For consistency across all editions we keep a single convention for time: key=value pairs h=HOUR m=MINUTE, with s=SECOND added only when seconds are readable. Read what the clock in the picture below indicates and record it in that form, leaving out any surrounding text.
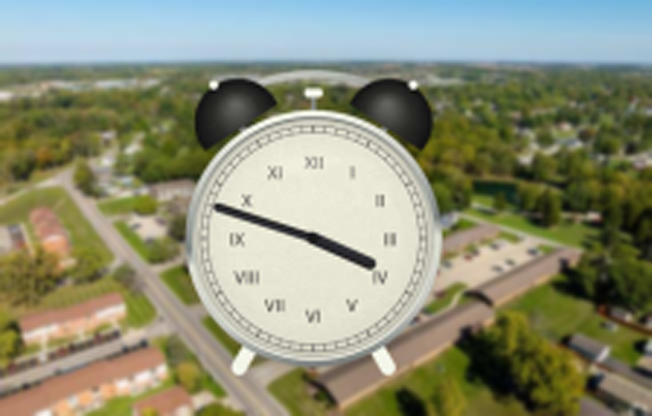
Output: h=3 m=48
